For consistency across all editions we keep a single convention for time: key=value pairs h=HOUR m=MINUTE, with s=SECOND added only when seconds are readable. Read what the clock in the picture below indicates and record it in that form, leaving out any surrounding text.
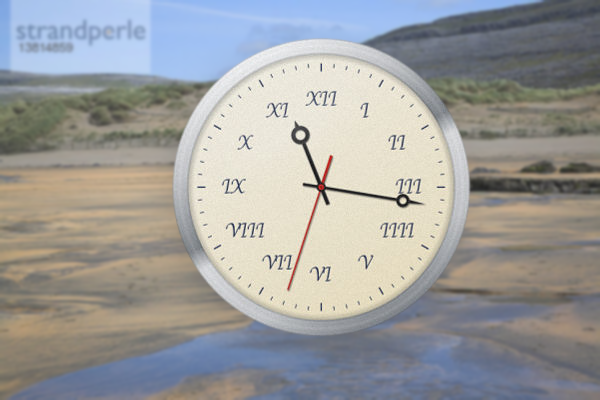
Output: h=11 m=16 s=33
